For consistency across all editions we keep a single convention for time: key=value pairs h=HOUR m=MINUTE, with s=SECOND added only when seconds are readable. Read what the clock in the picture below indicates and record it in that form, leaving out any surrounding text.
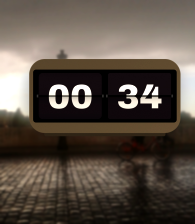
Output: h=0 m=34
